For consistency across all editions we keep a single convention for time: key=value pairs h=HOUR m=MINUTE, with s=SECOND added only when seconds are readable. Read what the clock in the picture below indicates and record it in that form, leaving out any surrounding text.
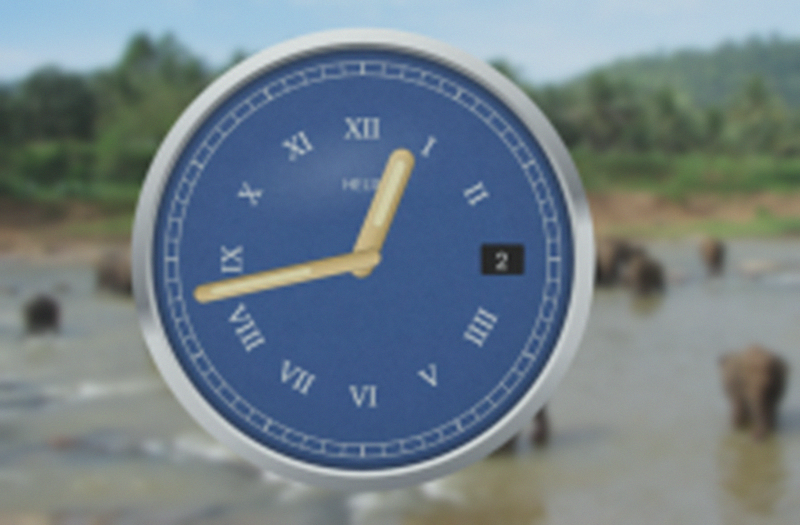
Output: h=12 m=43
